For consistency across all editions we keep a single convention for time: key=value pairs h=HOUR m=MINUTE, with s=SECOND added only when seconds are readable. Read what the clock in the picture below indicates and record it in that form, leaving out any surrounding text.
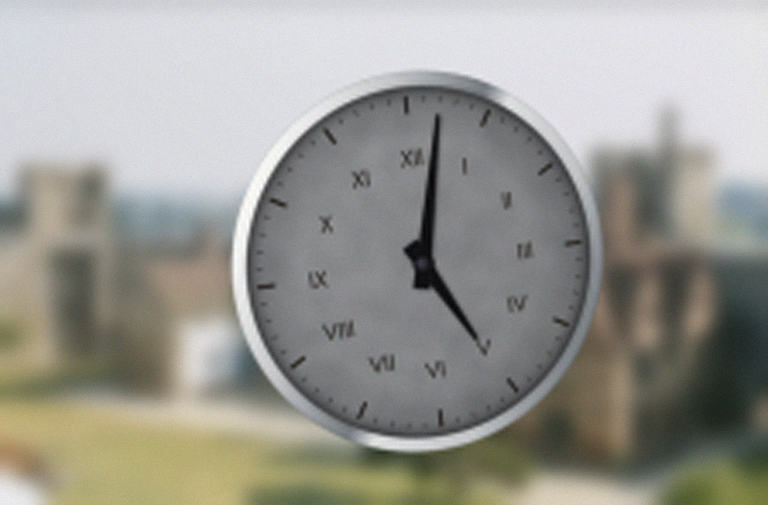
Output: h=5 m=2
